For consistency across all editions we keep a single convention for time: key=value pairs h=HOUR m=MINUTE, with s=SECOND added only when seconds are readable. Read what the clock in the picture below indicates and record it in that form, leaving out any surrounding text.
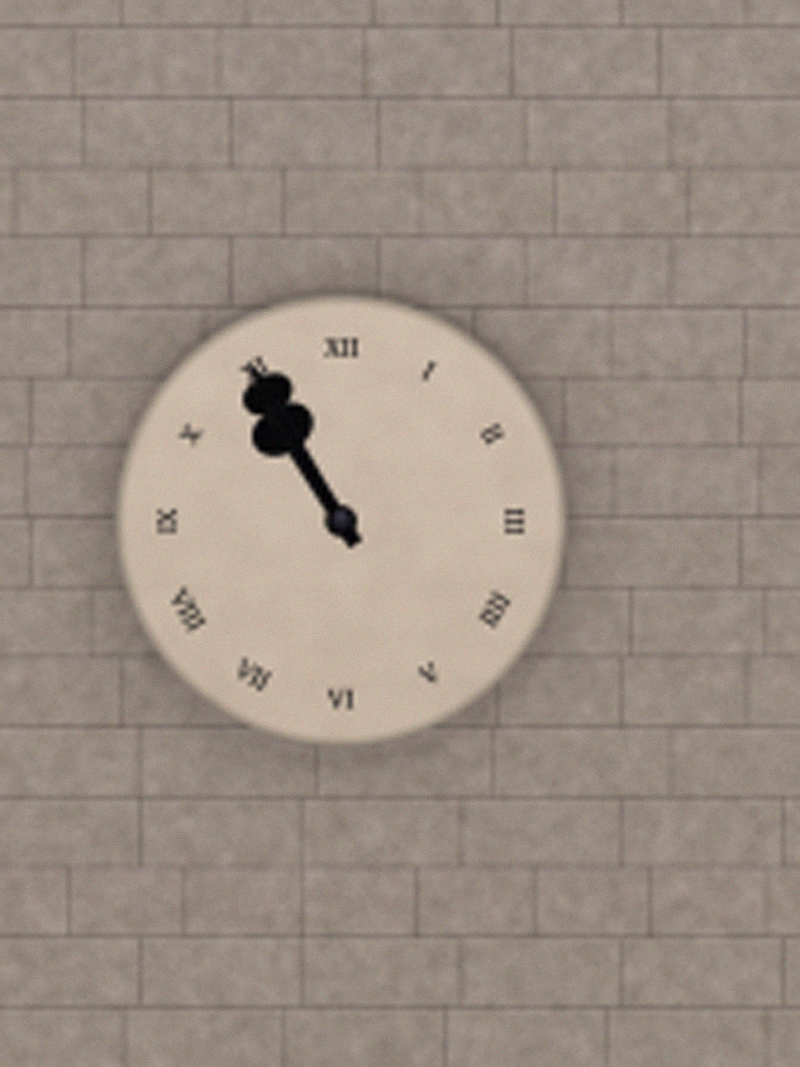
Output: h=10 m=55
